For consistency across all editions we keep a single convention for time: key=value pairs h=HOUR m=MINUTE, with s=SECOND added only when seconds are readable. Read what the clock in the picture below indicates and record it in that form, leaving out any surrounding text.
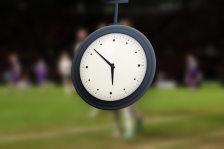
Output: h=5 m=52
